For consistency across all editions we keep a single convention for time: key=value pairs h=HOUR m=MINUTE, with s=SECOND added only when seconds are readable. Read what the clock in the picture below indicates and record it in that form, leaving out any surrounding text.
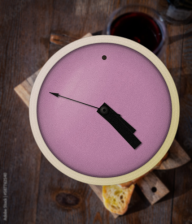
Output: h=4 m=22 s=48
